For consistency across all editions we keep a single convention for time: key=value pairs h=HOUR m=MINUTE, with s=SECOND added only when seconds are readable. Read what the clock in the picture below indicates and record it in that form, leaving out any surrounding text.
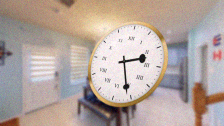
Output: h=2 m=26
